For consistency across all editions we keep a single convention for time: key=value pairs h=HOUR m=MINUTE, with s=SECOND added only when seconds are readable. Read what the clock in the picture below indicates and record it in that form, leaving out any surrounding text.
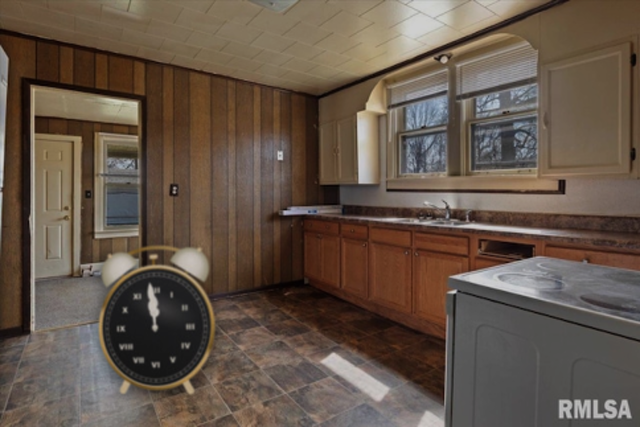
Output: h=11 m=59
